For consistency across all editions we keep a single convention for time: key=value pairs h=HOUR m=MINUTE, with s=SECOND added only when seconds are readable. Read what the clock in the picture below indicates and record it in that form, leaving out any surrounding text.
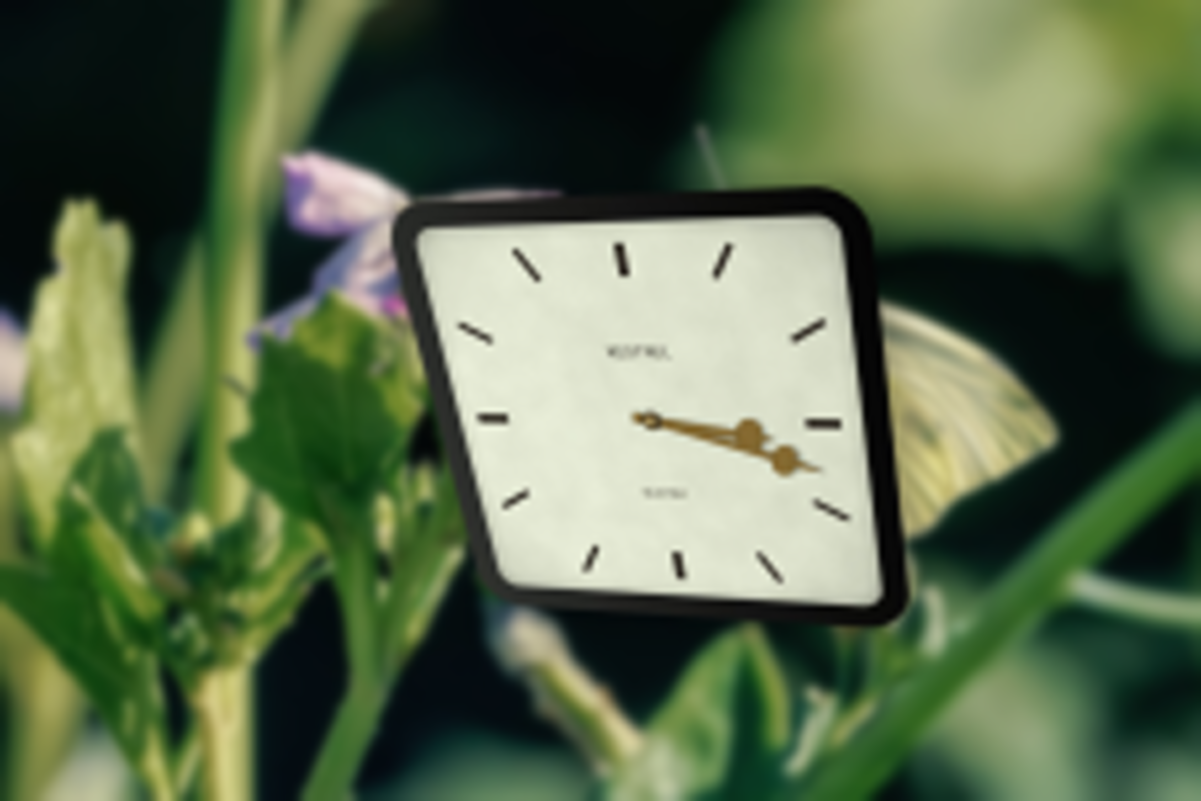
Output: h=3 m=18
